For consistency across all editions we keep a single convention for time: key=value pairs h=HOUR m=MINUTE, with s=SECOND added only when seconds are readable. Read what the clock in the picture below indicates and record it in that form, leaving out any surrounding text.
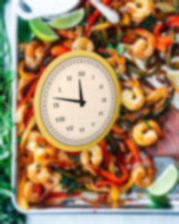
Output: h=11 m=47
